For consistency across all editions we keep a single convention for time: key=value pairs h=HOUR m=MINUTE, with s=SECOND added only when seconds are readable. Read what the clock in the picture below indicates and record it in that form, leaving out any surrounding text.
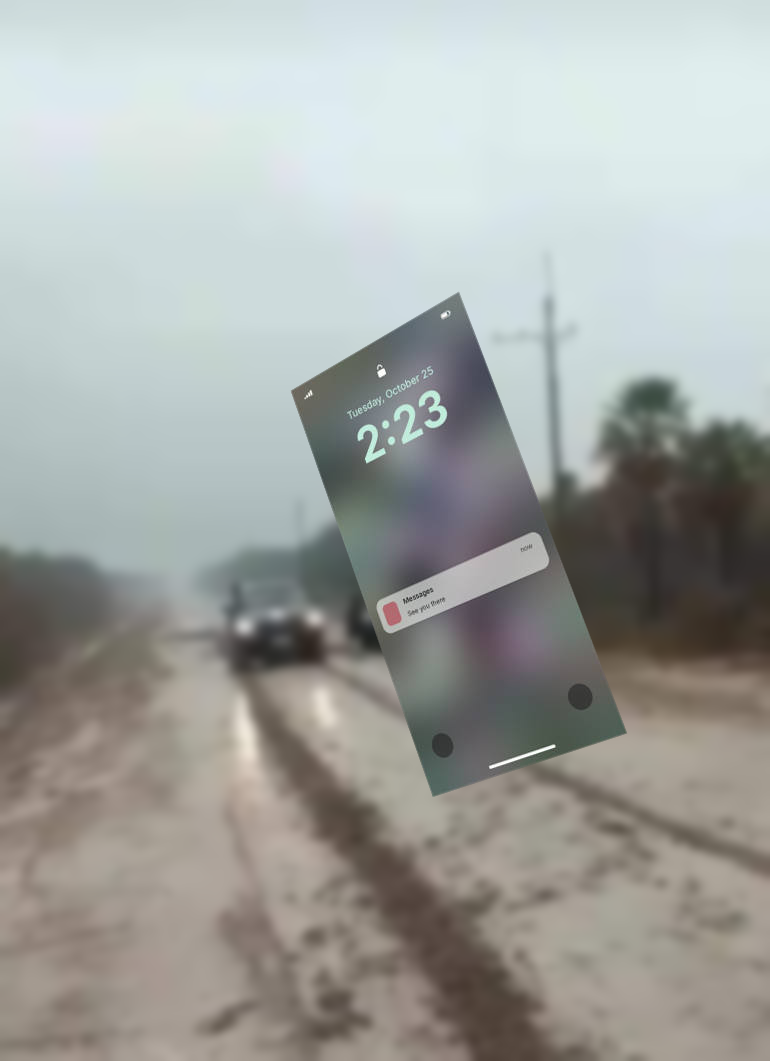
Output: h=2 m=23
